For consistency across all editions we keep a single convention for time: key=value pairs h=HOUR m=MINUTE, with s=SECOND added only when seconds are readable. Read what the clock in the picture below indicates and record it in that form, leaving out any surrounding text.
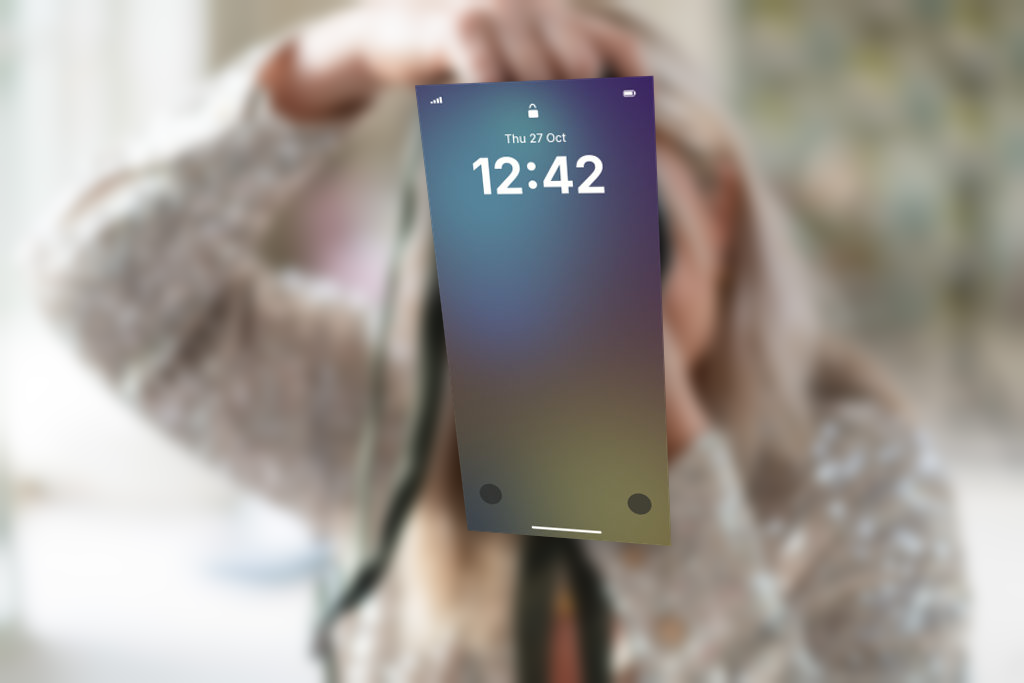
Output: h=12 m=42
